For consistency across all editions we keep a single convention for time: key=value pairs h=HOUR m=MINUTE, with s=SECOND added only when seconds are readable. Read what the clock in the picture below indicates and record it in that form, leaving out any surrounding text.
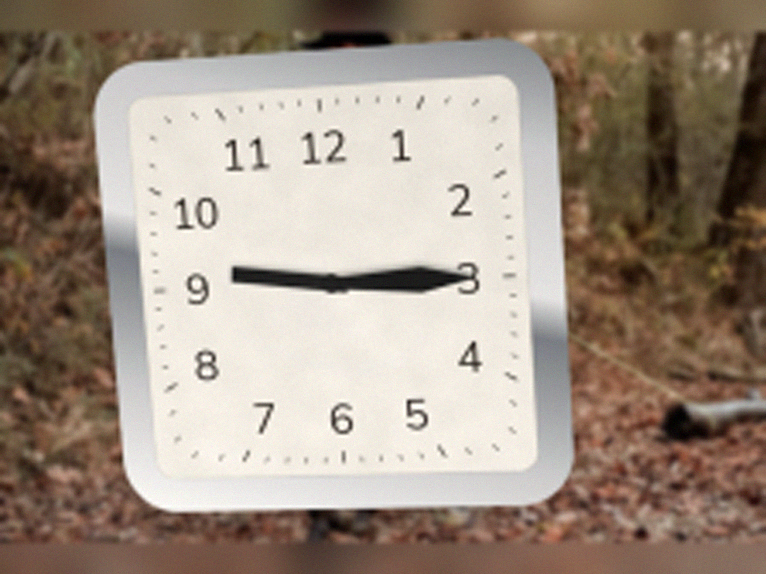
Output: h=9 m=15
